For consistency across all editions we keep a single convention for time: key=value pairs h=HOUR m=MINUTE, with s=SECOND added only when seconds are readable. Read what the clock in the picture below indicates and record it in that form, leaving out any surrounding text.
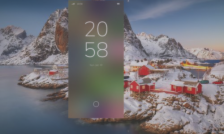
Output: h=20 m=58
